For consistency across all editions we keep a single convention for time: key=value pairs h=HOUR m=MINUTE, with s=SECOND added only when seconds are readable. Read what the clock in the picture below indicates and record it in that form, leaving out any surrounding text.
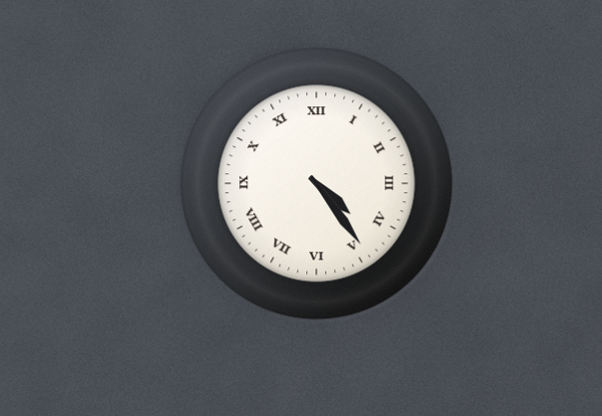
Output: h=4 m=24
